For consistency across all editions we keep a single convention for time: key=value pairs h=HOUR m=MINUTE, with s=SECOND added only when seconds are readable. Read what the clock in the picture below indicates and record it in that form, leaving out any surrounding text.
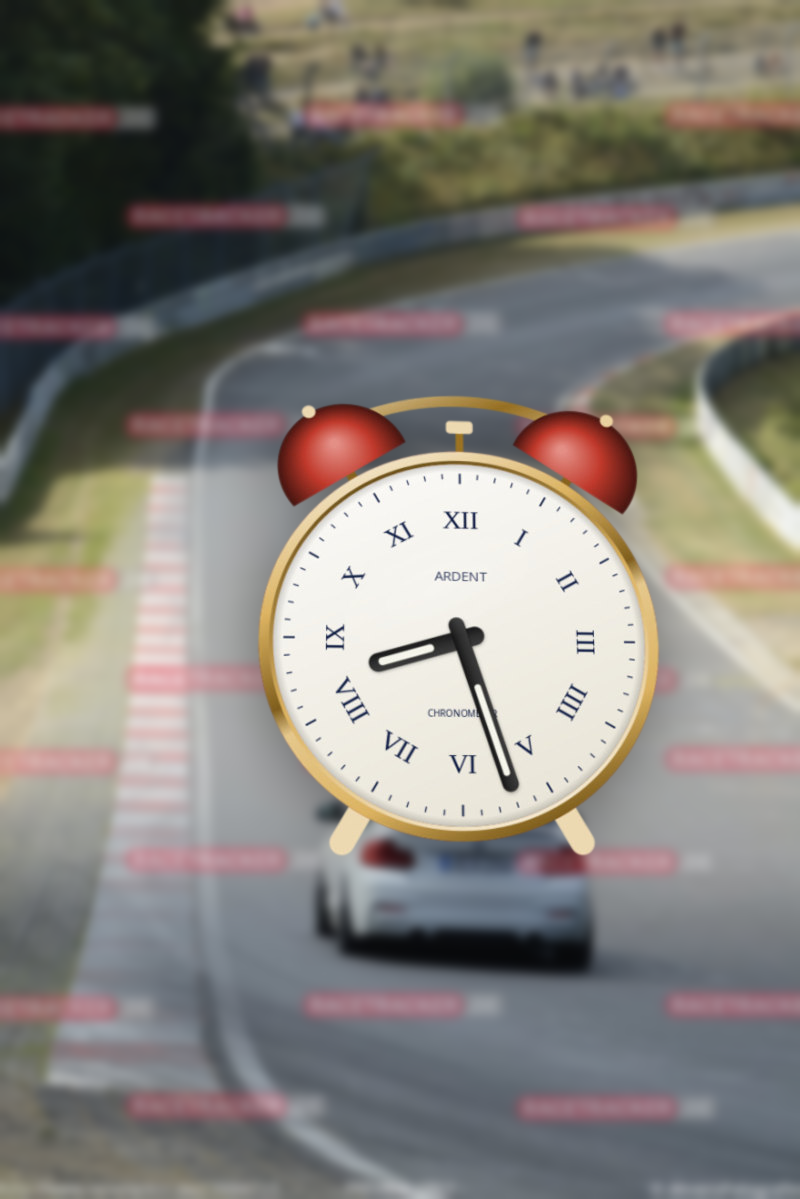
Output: h=8 m=27
